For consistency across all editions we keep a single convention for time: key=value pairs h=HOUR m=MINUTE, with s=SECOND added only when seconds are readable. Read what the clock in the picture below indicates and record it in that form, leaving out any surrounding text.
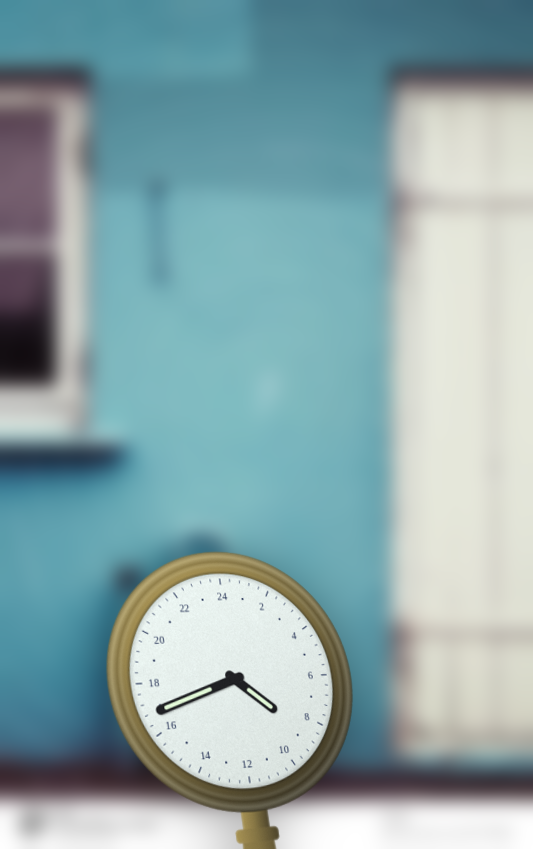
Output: h=8 m=42
